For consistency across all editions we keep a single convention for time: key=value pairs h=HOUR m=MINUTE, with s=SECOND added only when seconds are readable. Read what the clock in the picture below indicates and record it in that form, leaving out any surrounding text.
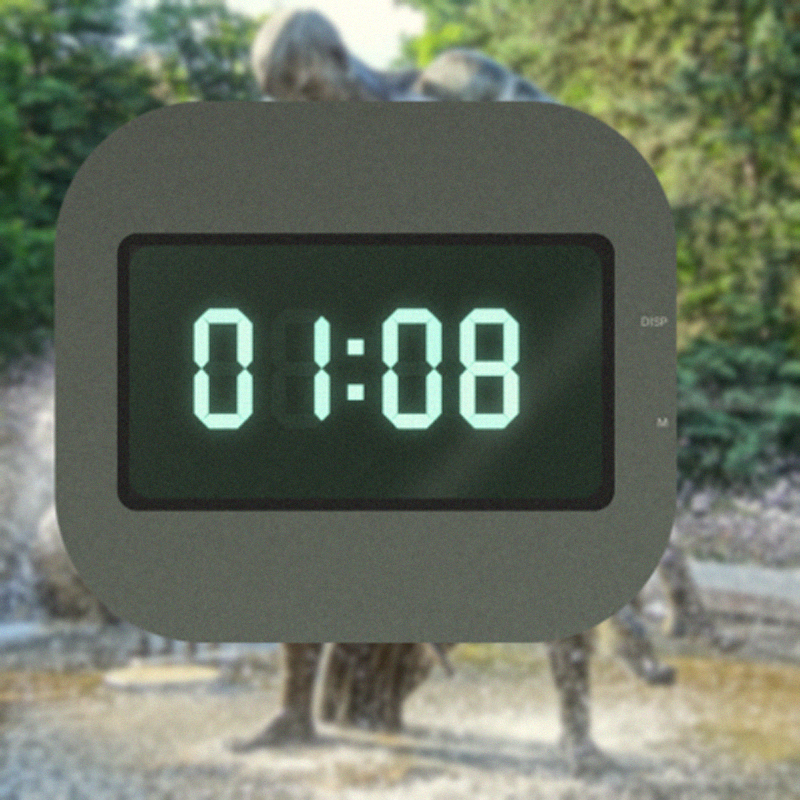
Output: h=1 m=8
